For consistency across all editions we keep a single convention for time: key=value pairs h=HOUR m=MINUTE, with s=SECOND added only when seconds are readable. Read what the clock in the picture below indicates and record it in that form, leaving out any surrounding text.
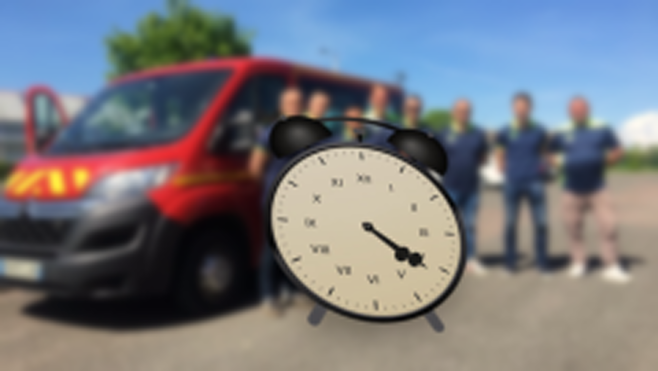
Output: h=4 m=21
